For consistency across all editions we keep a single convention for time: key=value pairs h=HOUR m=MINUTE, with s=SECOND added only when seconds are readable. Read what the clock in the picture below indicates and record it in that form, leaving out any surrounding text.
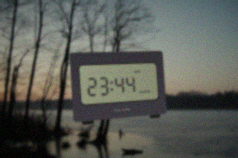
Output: h=23 m=44
